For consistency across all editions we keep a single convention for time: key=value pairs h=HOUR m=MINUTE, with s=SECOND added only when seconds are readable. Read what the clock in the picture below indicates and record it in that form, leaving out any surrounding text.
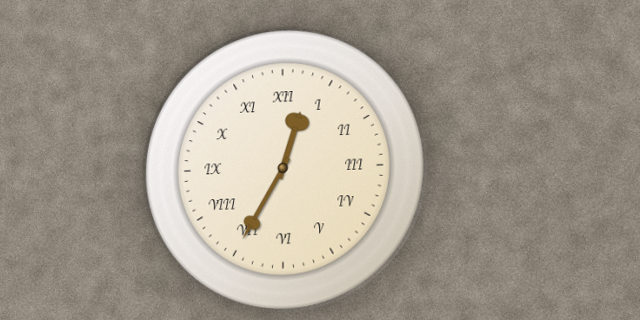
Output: h=12 m=35
